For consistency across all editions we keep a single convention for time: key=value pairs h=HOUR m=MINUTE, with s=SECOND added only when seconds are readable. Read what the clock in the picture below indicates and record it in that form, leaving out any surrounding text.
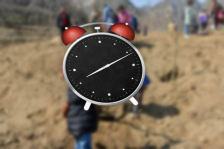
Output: h=8 m=11
